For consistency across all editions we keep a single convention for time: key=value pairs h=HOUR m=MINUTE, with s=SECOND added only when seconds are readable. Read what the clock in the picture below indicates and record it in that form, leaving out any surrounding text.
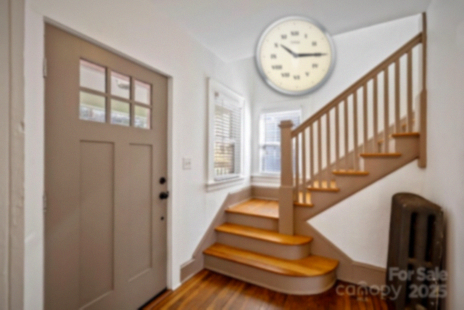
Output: h=10 m=15
